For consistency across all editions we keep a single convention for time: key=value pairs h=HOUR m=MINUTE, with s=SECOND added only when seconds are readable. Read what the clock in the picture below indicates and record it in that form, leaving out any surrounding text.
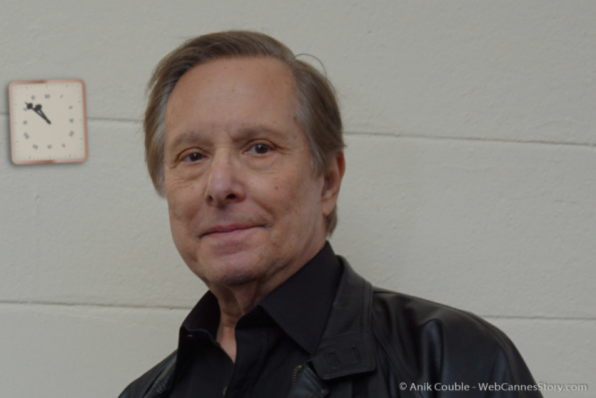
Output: h=10 m=52
